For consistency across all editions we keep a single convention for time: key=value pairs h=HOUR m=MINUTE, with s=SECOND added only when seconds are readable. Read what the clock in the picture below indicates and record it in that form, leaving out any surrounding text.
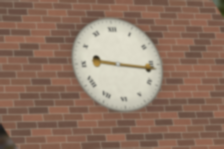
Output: h=9 m=16
